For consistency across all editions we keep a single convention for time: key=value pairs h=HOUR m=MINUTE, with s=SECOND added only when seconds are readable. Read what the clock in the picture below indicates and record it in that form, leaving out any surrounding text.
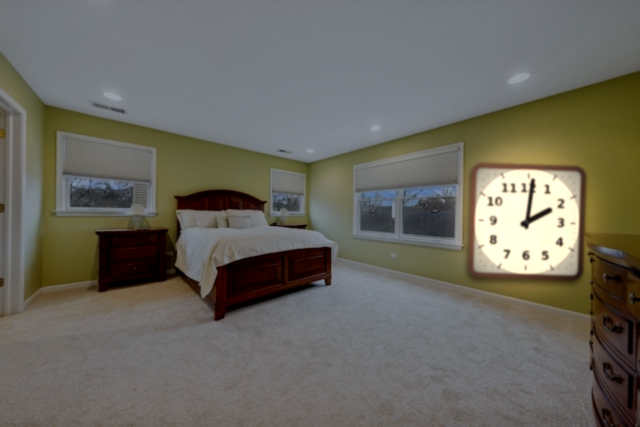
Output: h=2 m=1
